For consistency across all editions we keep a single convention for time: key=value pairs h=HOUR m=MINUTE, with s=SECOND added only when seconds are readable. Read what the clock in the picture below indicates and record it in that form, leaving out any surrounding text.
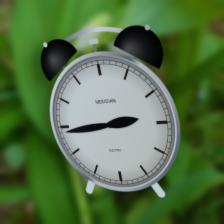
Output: h=2 m=44
